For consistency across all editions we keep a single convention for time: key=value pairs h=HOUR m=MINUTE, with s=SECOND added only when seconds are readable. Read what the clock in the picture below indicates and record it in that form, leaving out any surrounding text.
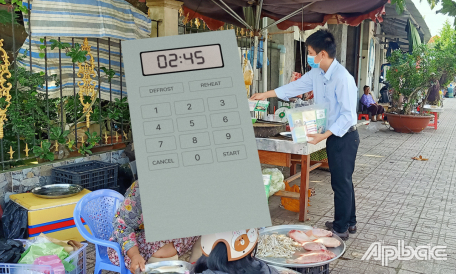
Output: h=2 m=45
